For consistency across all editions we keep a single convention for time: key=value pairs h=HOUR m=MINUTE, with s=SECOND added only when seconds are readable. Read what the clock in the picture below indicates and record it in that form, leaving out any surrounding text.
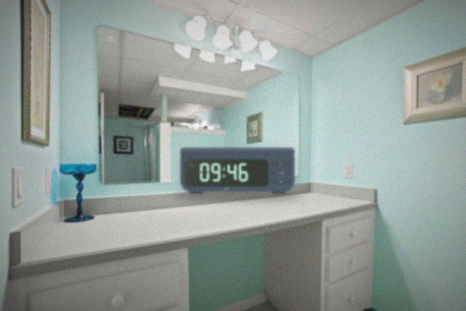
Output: h=9 m=46
